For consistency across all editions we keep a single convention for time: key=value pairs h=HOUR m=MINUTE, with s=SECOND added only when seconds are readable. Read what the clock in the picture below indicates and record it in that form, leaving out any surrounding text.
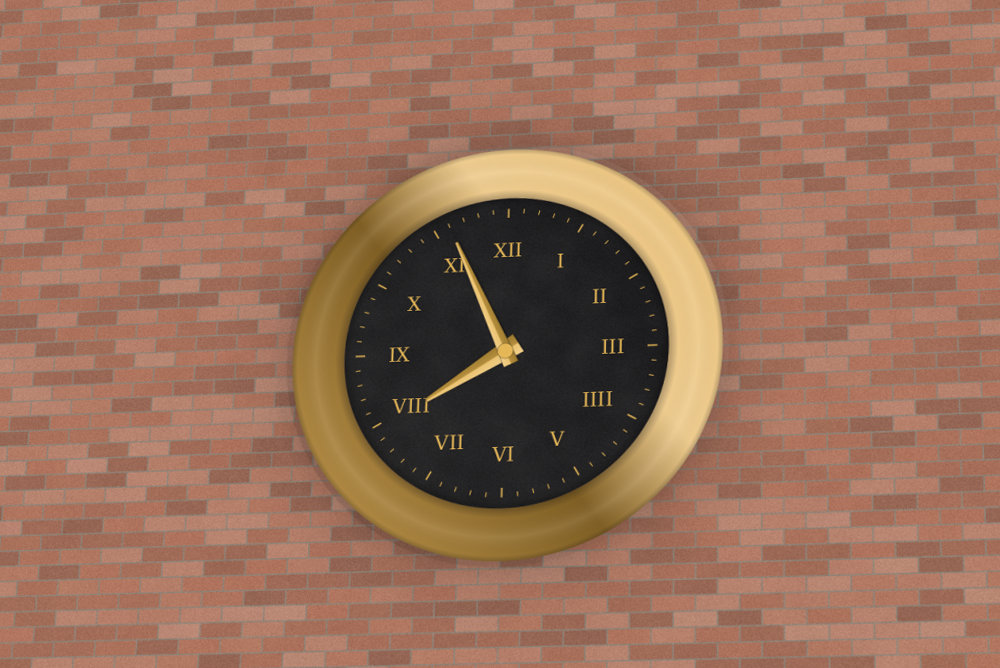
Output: h=7 m=56
